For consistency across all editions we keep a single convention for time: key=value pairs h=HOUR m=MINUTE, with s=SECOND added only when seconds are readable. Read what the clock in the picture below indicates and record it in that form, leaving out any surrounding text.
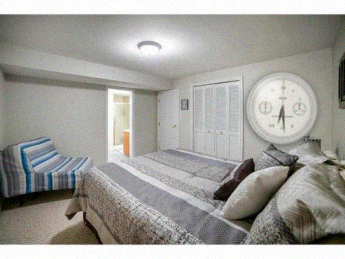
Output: h=6 m=29
